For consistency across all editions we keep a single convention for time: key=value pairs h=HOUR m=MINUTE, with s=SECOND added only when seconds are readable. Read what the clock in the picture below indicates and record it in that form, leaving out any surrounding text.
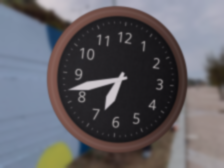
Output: h=6 m=42
